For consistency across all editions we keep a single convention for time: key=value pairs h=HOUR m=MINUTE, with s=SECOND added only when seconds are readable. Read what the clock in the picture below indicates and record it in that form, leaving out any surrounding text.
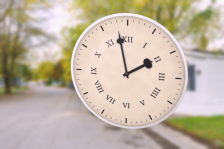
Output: h=1 m=58
